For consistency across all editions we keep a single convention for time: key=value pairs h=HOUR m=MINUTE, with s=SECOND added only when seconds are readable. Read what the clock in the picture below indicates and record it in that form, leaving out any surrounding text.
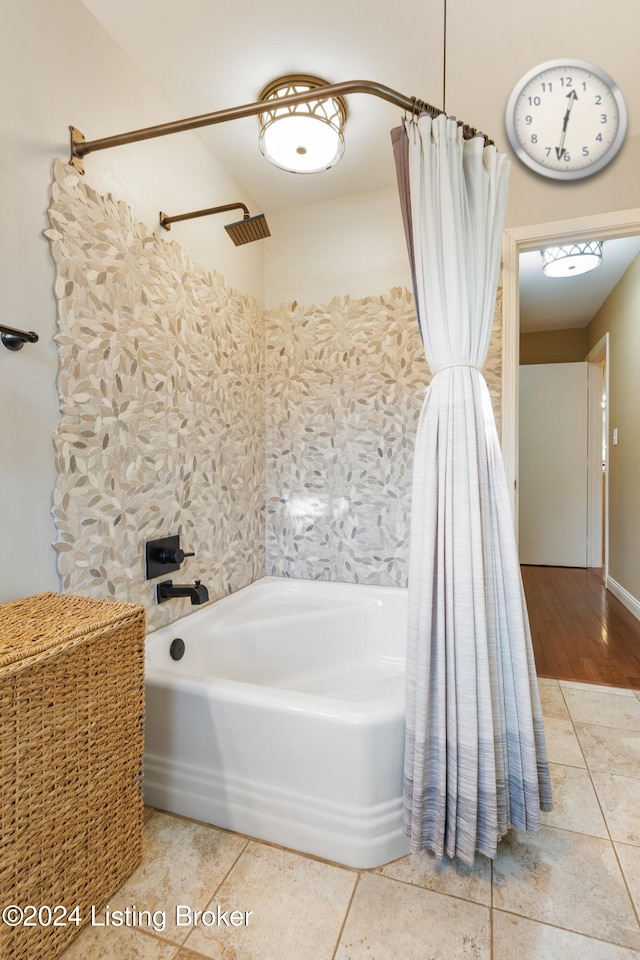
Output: h=12 m=32
